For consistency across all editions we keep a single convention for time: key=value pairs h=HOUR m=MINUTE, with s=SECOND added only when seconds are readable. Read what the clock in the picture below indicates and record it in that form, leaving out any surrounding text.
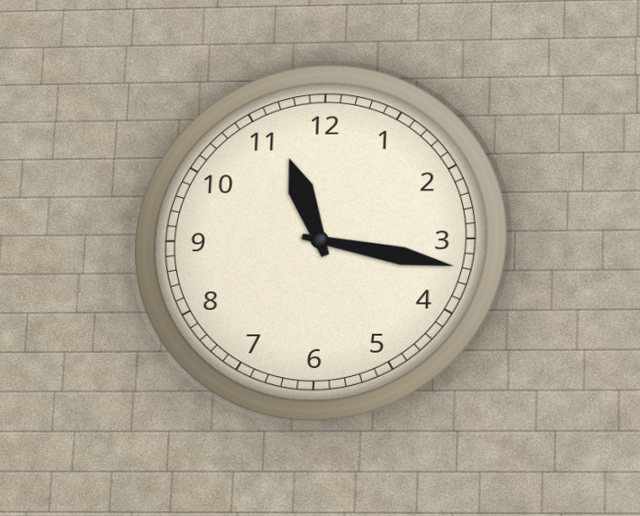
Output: h=11 m=17
